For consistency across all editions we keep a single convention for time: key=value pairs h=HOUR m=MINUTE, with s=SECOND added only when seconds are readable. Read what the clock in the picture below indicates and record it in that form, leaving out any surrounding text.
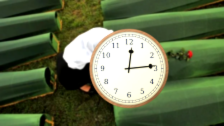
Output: h=12 m=14
